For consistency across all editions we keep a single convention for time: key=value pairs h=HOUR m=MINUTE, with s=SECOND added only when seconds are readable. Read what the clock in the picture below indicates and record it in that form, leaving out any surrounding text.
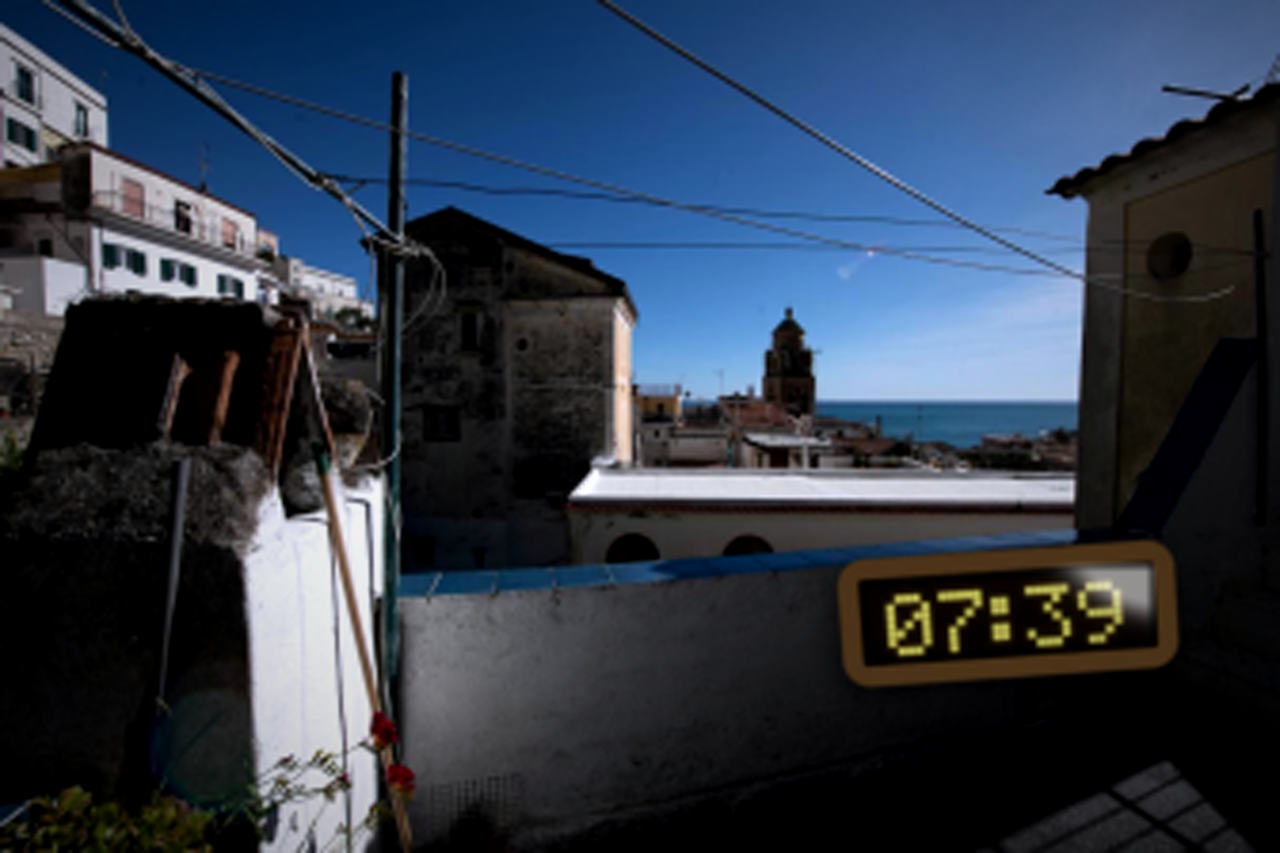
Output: h=7 m=39
